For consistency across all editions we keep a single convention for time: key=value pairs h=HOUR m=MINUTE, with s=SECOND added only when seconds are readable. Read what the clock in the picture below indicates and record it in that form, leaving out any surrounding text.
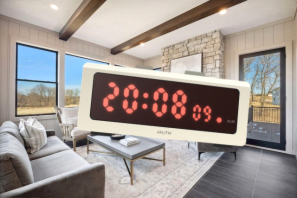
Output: h=20 m=8 s=9
